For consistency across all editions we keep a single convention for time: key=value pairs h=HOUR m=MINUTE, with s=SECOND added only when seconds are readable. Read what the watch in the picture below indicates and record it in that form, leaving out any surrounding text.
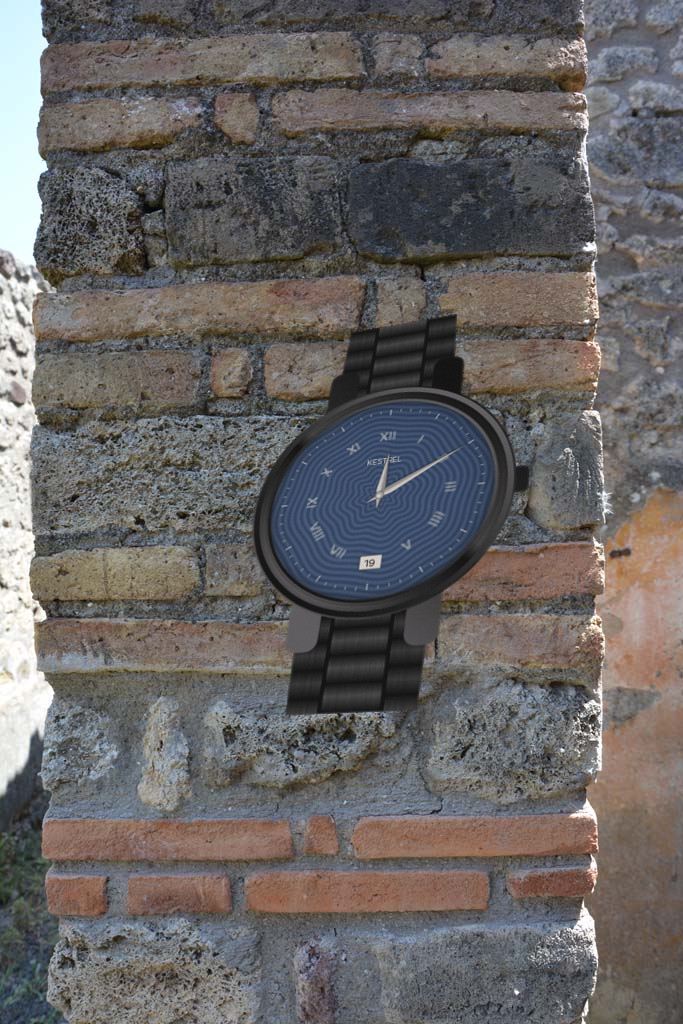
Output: h=12 m=10
